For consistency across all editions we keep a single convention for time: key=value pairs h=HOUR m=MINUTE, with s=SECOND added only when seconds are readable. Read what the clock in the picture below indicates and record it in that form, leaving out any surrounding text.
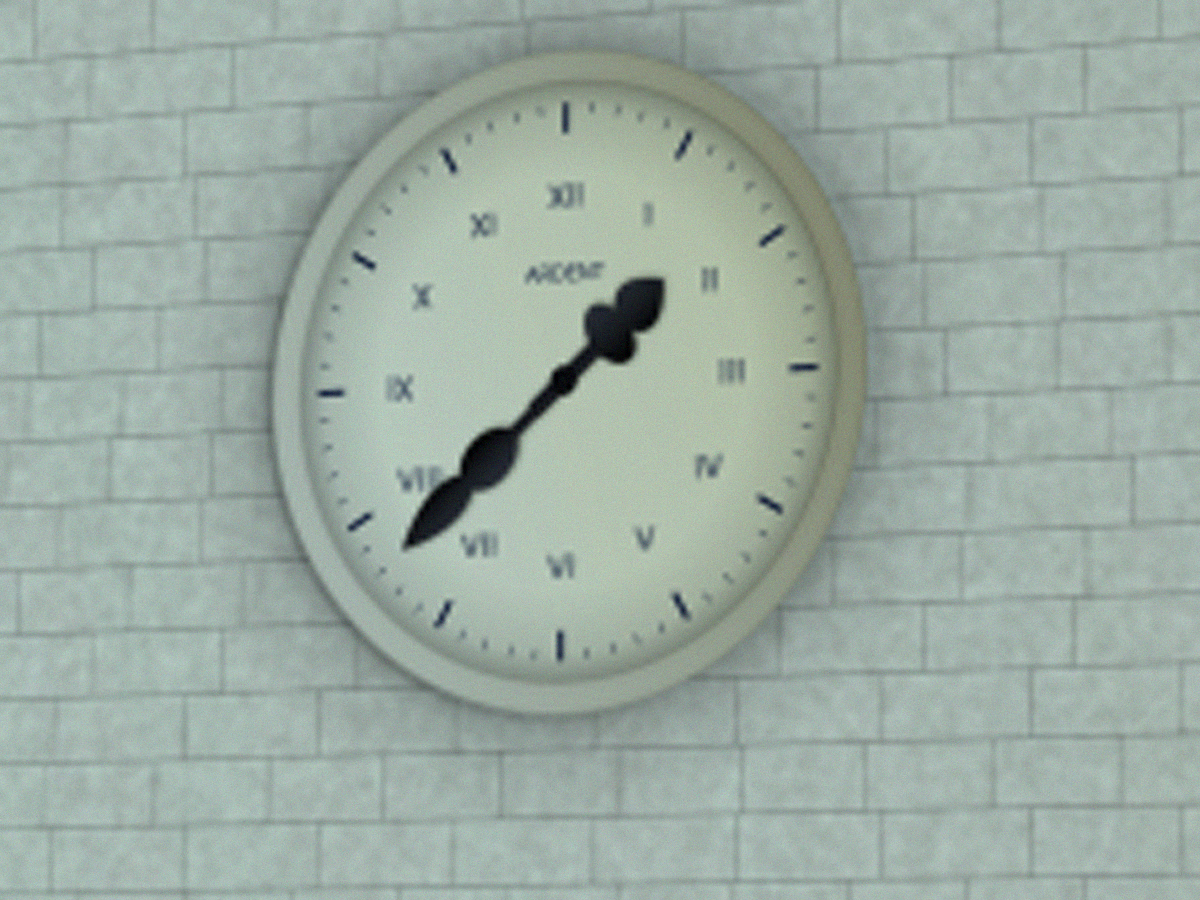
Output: h=1 m=38
